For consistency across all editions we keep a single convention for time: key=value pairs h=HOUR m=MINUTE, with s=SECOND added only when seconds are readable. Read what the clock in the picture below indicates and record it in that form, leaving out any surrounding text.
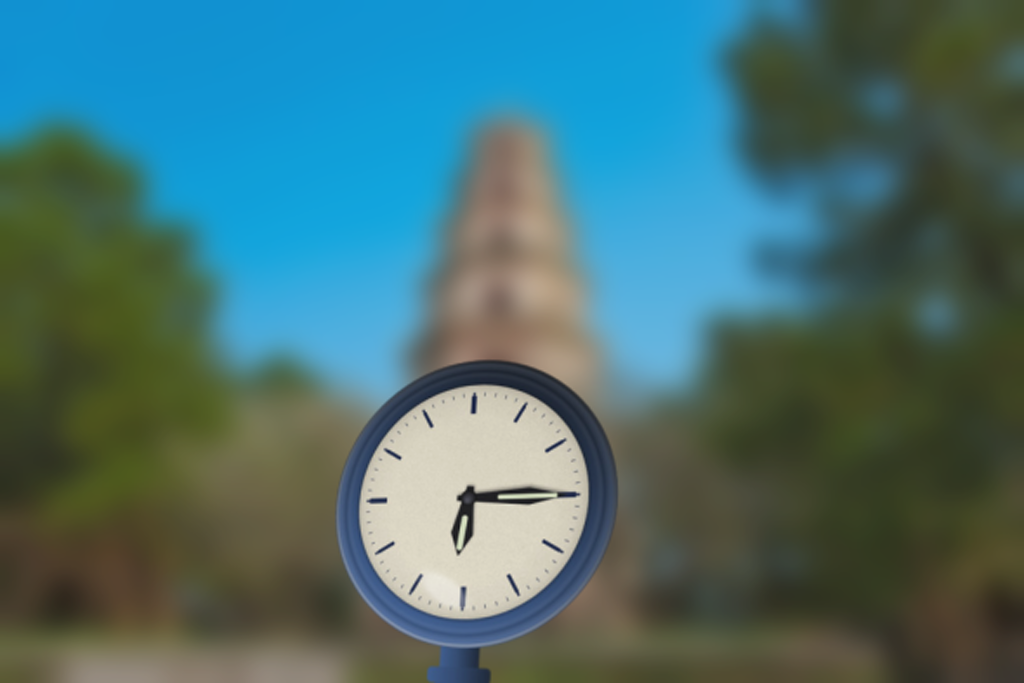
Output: h=6 m=15
